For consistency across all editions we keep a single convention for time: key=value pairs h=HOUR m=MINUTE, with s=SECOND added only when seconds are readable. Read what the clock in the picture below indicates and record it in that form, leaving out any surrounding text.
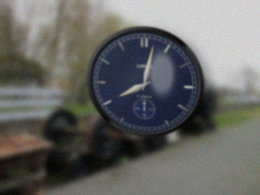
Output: h=8 m=2
